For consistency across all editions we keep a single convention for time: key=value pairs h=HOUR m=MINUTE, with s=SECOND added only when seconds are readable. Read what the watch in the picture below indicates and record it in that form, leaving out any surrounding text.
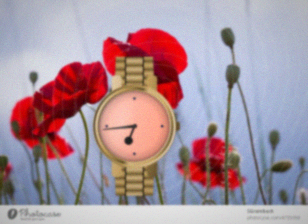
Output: h=6 m=44
